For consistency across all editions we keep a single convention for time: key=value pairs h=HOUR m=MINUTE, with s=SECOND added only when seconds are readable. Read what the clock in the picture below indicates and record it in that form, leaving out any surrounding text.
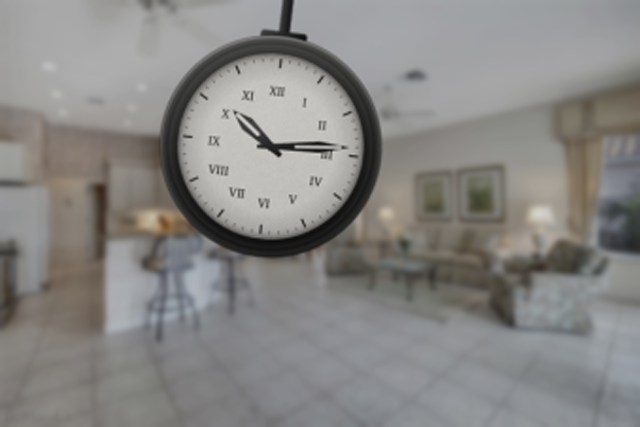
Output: h=10 m=14
